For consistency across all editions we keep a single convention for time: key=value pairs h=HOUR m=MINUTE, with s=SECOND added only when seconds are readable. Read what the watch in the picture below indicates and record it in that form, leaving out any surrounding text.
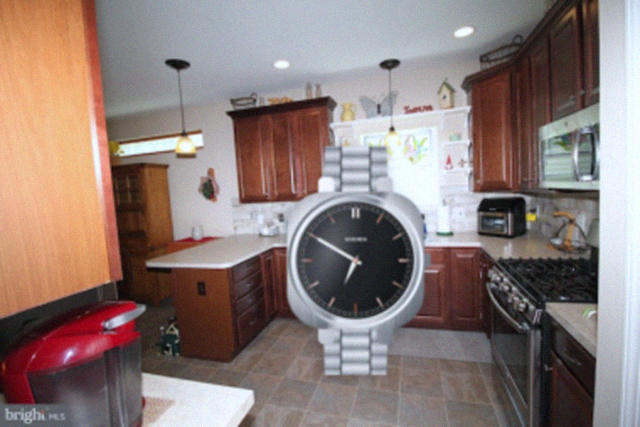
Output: h=6 m=50
